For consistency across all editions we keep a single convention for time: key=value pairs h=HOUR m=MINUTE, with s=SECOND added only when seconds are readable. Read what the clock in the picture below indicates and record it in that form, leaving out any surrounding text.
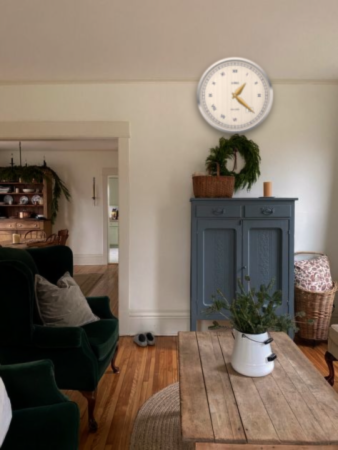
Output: h=1 m=22
